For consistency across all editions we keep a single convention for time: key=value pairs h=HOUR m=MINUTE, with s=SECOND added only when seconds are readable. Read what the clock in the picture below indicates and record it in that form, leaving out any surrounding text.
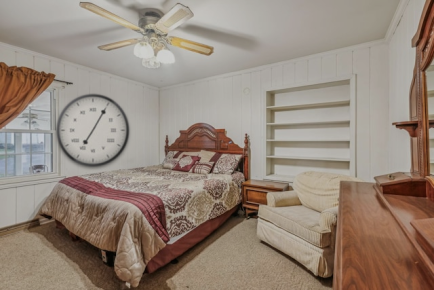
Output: h=7 m=5
